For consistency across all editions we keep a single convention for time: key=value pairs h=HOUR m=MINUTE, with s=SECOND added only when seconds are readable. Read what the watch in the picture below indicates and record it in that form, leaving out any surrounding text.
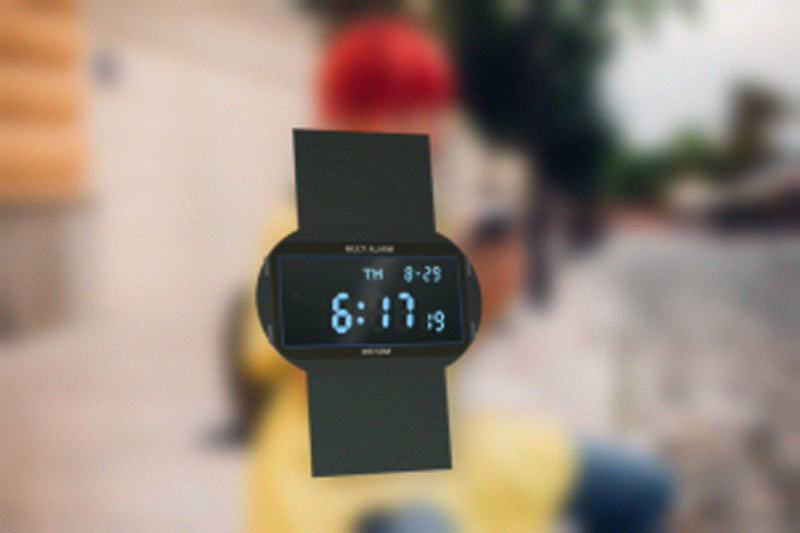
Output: h=6 m=17 s=19
